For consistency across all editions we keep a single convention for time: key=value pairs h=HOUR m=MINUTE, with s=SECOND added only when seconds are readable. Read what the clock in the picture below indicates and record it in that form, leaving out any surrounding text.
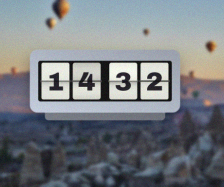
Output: h=14 m=32
